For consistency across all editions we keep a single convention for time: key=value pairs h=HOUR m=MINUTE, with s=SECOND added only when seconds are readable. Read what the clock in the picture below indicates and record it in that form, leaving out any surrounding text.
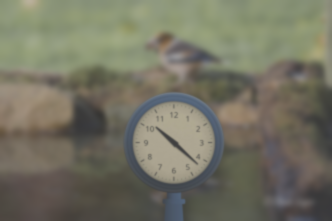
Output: h=10 m=22
